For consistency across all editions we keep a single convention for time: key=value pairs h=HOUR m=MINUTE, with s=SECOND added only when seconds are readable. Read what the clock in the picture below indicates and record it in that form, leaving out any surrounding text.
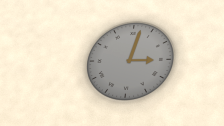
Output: h=3 m=2
